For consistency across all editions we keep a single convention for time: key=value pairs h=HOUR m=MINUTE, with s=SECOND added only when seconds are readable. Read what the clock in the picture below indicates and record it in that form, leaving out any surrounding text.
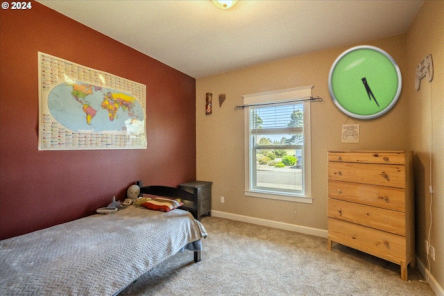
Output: h=5 m=25
